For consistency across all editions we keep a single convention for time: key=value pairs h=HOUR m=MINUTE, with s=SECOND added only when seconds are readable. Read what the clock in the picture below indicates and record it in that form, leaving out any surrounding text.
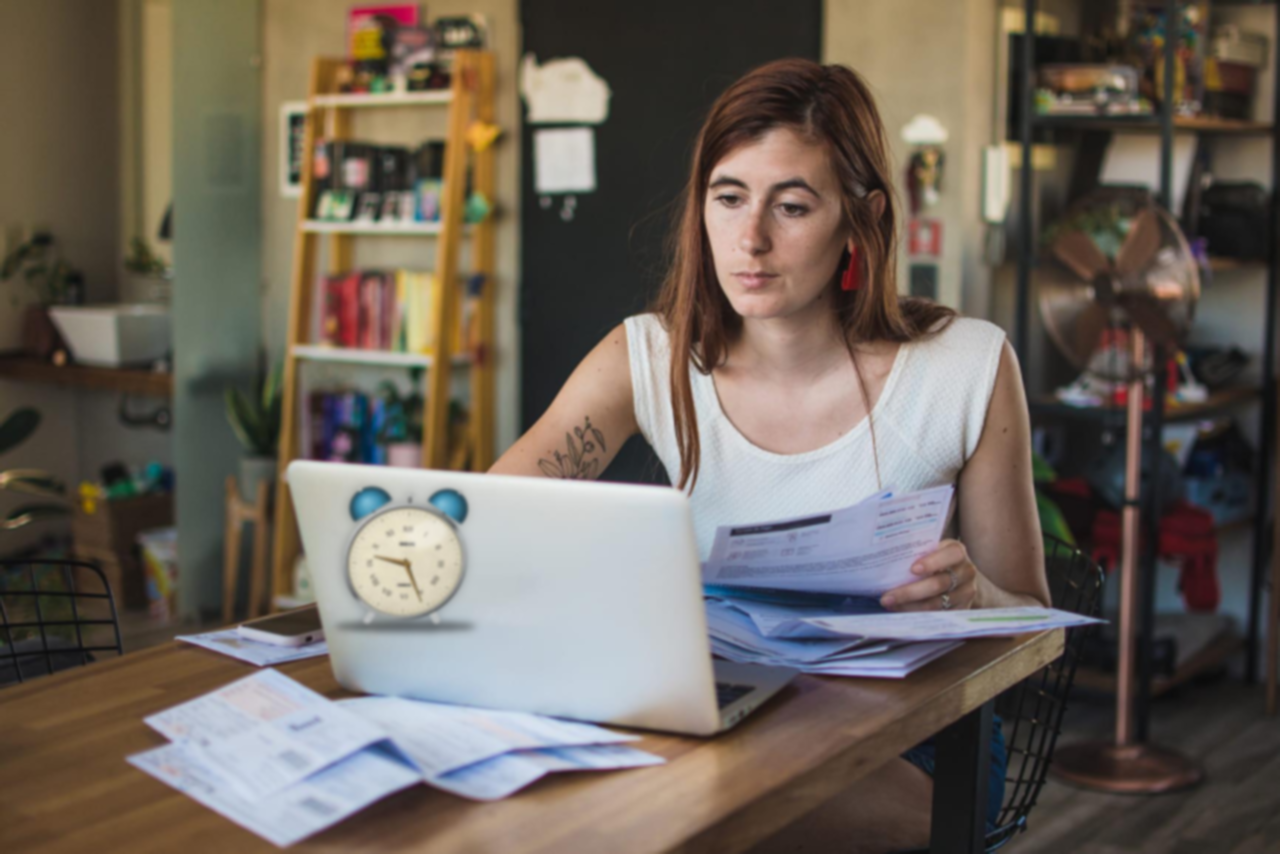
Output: h=9 m=26
